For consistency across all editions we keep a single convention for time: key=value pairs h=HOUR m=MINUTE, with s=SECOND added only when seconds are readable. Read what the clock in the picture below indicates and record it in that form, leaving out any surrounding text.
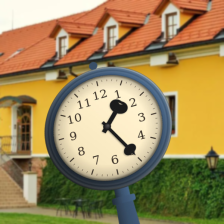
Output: h=1 m=25
